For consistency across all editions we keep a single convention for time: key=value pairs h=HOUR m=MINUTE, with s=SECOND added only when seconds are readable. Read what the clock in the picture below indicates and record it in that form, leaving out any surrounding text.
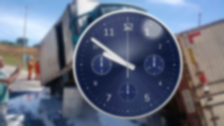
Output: h=9 m=51
